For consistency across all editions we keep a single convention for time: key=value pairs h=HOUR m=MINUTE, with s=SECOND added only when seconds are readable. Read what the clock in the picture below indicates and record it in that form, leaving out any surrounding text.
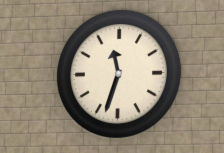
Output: h=11 m=33
